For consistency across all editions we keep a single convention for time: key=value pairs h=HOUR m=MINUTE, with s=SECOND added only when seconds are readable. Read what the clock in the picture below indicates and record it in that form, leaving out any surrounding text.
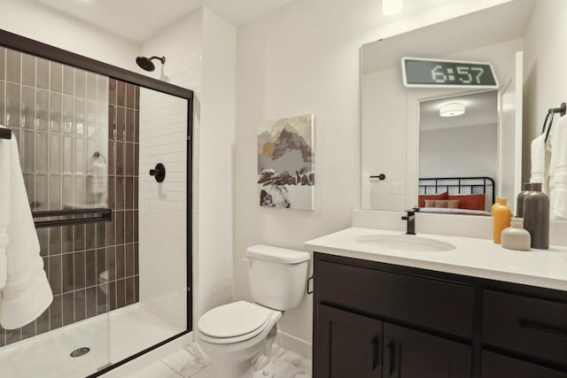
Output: h=6 m=57
